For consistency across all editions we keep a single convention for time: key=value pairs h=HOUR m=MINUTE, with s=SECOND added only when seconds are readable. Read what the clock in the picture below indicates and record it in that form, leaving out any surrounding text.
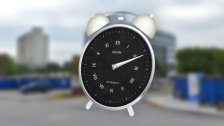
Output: h=2 m=11
